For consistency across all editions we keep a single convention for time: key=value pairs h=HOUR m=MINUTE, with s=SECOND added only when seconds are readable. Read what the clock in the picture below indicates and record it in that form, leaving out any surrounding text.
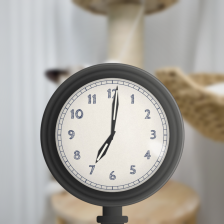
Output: h=7 m=1
